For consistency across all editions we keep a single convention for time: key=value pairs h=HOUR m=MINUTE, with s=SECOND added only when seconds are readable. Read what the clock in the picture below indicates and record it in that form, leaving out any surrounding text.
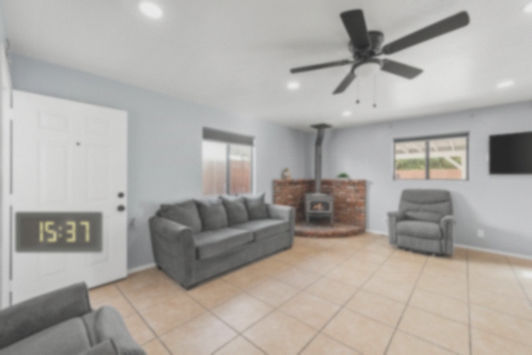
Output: h=15 m=37
